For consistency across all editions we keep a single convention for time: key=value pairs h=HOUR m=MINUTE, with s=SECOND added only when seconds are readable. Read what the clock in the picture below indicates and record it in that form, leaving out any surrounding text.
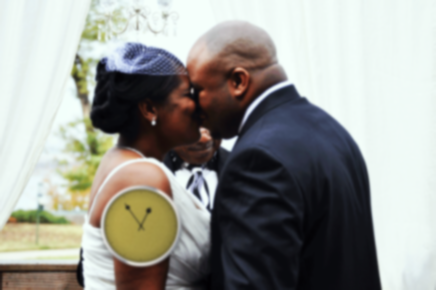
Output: h=12 m=54
